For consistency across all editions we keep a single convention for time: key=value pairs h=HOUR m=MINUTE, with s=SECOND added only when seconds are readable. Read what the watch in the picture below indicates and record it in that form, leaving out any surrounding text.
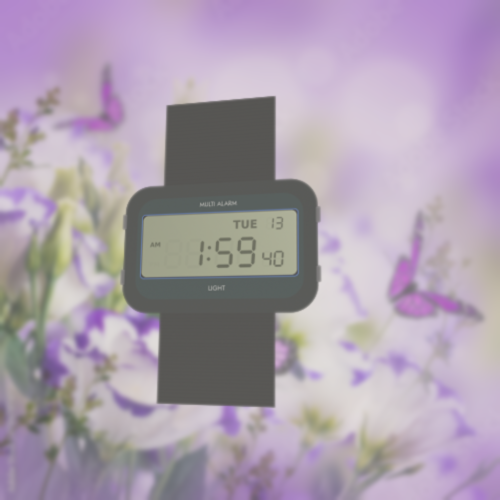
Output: h=1 m=59 s=40
